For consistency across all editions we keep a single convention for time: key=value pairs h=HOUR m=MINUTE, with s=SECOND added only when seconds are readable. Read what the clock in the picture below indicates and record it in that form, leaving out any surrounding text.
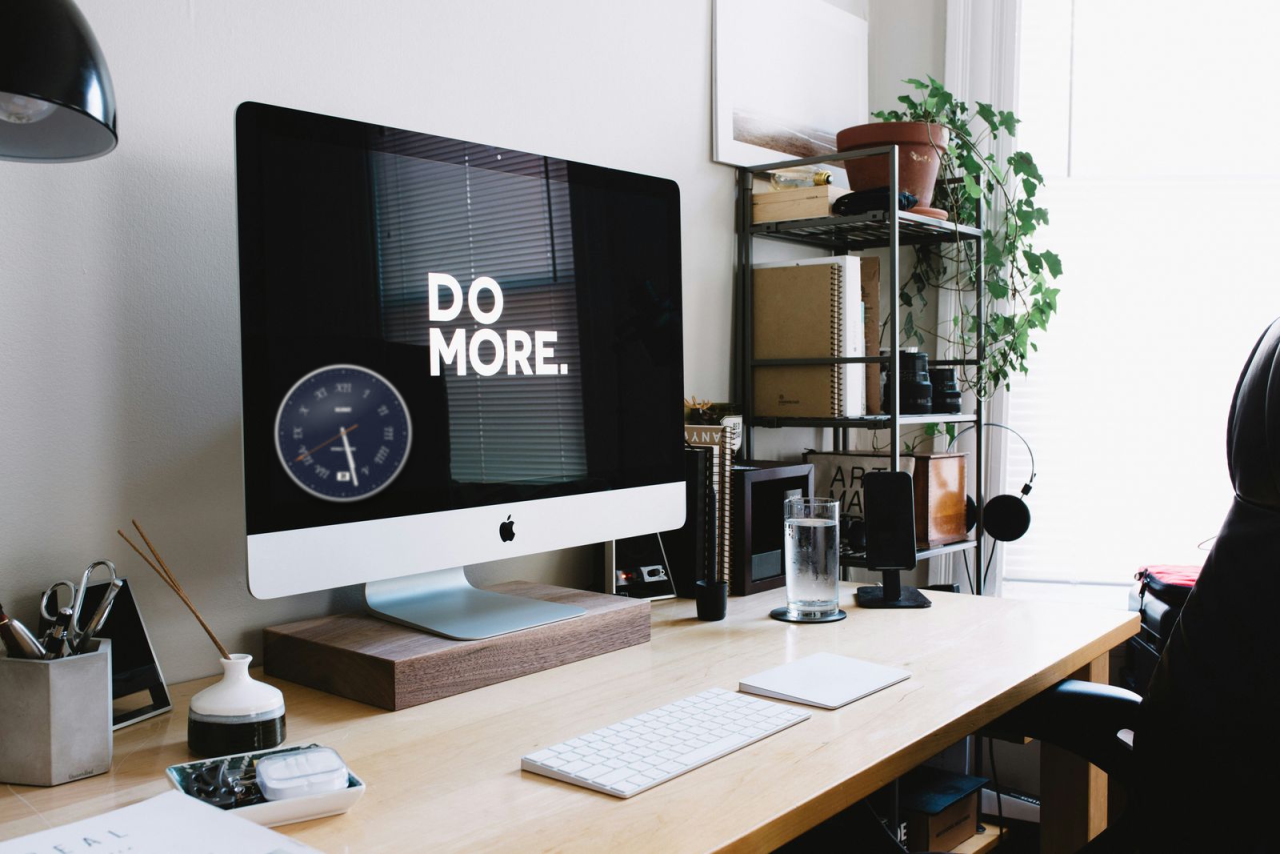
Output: h=5 m=27 s=40
